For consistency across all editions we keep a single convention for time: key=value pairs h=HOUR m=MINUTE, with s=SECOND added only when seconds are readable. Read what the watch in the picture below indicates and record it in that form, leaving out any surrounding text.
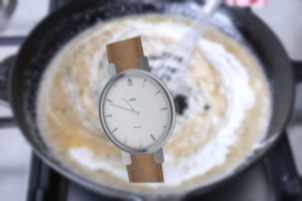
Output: h=10 m=49
